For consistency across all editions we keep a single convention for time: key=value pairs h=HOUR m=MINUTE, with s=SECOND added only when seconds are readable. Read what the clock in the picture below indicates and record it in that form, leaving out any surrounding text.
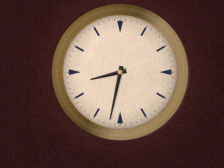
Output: h=8 m=32
